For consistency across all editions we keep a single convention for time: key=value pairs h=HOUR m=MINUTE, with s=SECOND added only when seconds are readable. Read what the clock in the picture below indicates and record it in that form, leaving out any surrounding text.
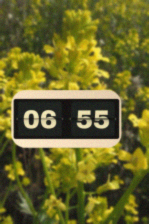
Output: h=6 m=55
